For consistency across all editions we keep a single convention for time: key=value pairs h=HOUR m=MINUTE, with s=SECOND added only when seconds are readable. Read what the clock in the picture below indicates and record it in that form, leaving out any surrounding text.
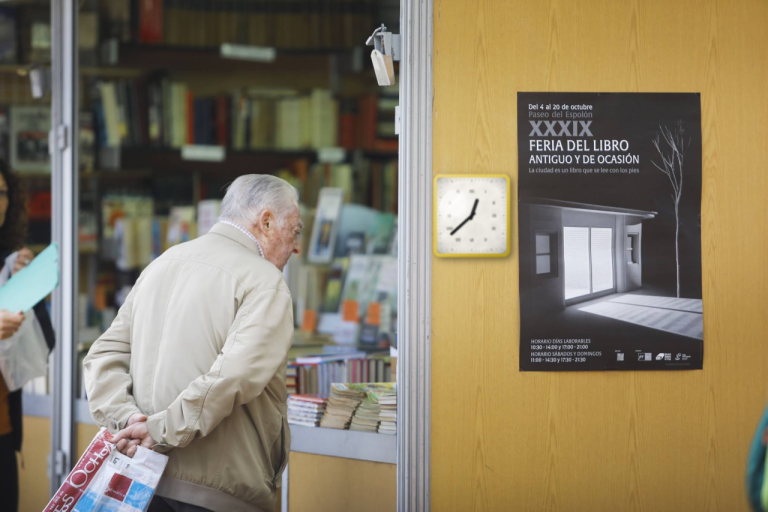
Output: h=12 m=38
